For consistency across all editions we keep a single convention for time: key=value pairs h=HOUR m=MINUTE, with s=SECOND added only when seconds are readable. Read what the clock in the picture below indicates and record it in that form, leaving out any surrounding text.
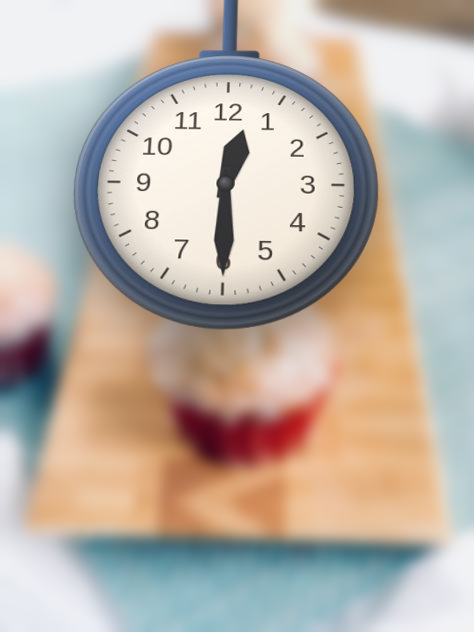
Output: h=12 m=30
